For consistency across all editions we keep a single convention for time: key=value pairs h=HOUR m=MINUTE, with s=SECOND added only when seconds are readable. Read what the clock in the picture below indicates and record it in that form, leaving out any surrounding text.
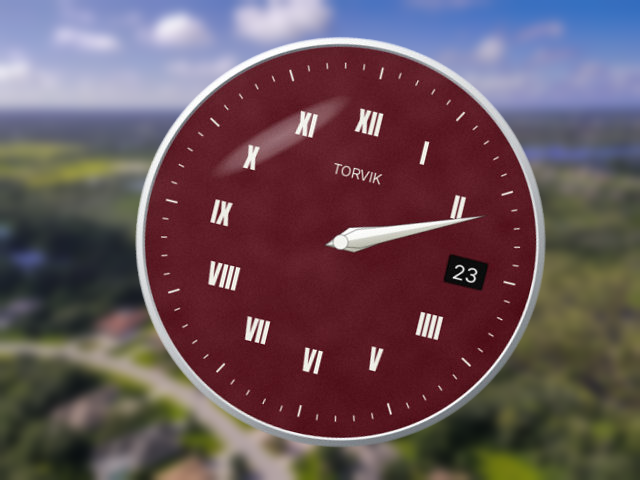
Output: h=2 m=11
